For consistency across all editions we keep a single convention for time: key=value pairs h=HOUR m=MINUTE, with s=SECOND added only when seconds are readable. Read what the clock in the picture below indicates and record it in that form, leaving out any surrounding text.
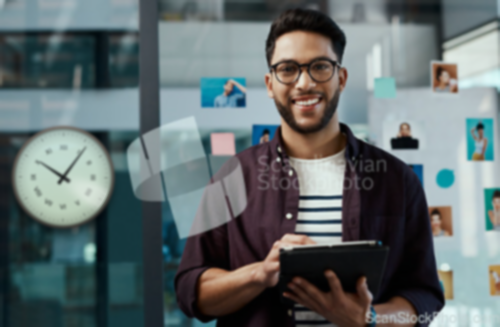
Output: h=10 m=6
